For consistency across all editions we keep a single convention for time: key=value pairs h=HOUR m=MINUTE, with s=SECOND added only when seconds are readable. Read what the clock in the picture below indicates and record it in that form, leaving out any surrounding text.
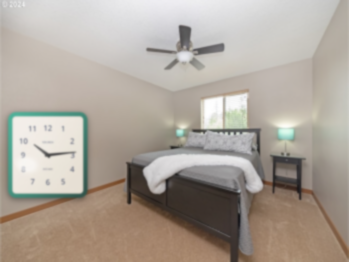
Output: h=10 m=14
